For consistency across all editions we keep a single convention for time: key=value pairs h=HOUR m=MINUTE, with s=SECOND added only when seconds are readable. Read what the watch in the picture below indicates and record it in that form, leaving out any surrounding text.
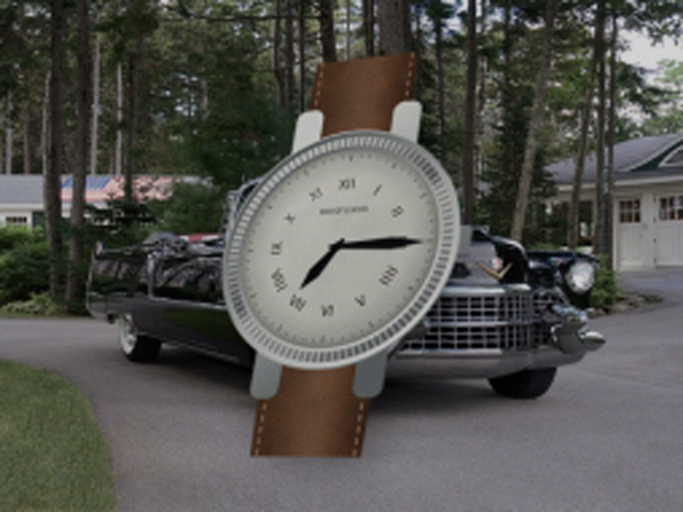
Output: h=7 m=15
